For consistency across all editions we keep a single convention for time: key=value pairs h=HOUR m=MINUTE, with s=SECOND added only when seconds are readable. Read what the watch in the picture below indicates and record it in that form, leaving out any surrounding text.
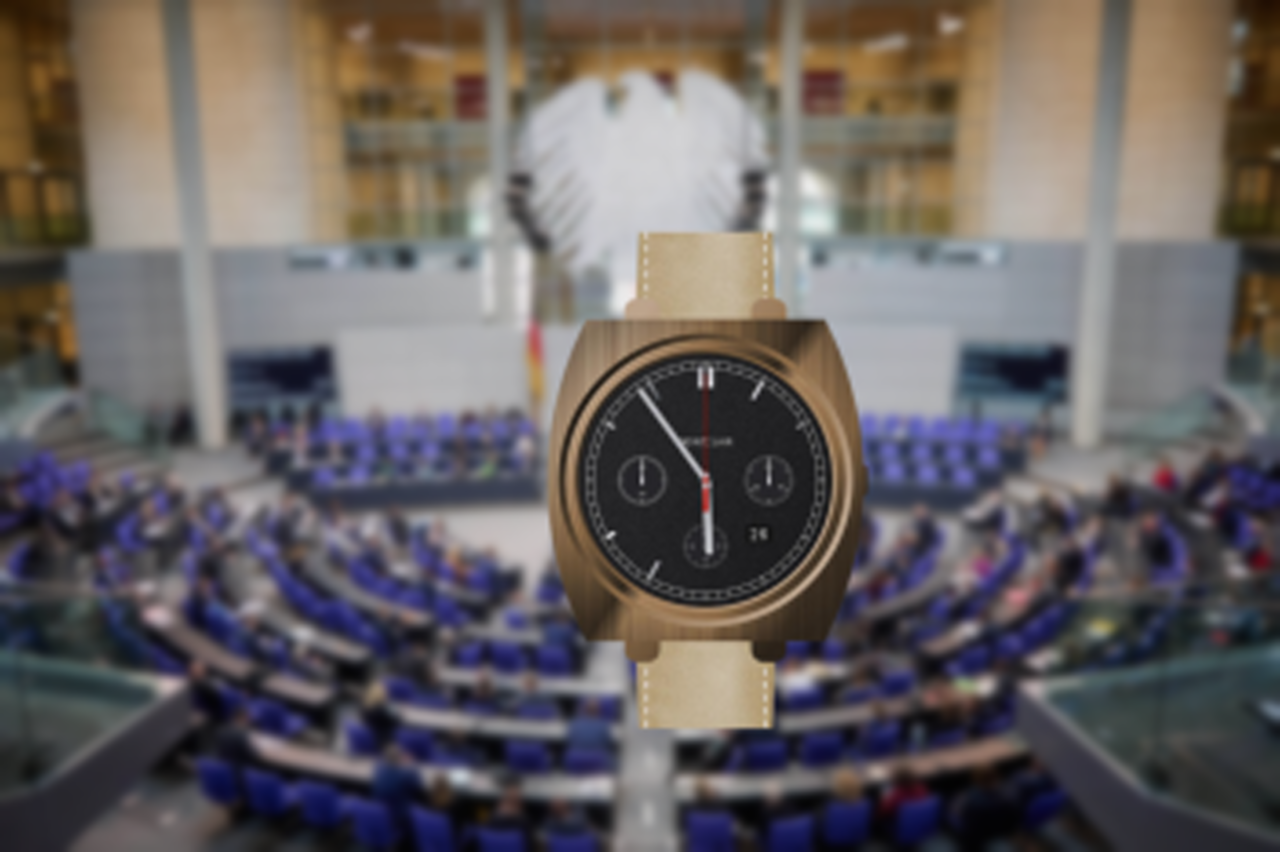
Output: h=5 m=54
